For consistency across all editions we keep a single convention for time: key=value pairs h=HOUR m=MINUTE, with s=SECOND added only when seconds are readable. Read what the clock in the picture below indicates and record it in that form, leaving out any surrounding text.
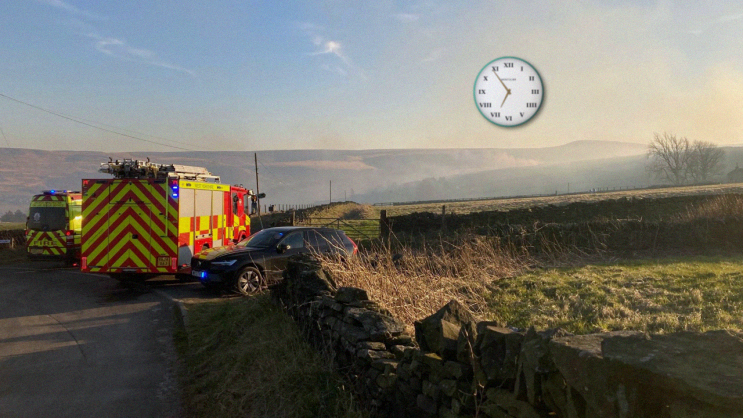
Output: h=6 m=54
